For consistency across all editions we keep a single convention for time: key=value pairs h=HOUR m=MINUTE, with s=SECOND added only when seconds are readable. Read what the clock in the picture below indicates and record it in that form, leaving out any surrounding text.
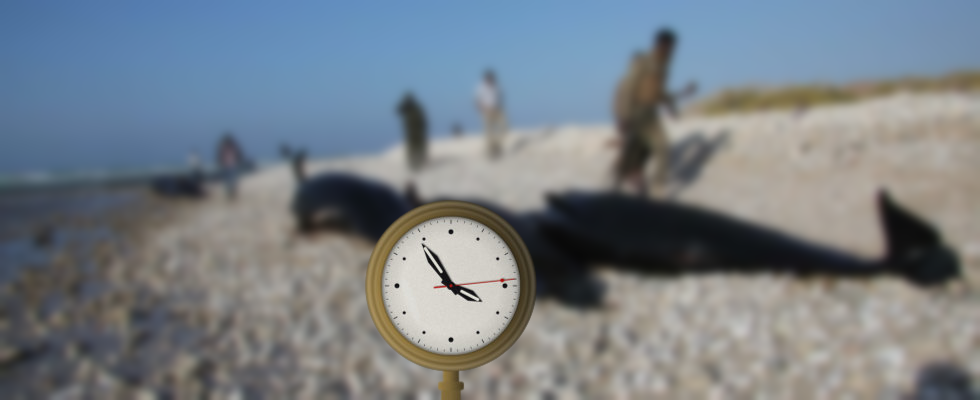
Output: h=3 m=54 s=14
